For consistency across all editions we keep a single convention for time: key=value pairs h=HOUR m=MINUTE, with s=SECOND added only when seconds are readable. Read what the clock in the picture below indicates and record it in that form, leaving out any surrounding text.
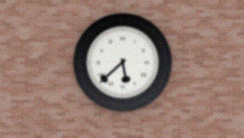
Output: h=5 m=38
